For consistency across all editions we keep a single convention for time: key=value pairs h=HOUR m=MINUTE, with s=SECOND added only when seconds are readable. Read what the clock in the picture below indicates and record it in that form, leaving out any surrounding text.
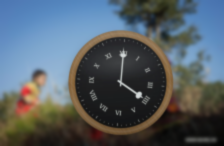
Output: h=4 m=0
